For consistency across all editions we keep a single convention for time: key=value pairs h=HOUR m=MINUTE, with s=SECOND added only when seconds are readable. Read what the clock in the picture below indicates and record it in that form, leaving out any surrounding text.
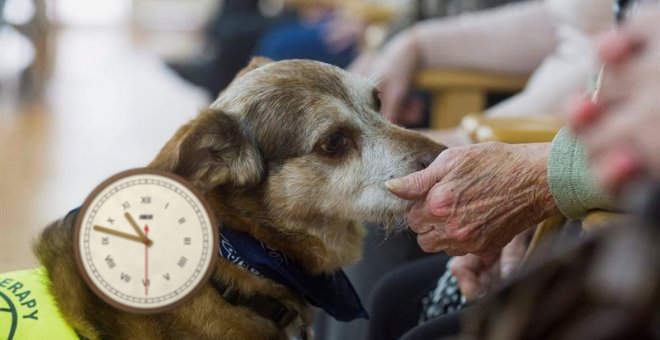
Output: h=10 m=47 s=30
